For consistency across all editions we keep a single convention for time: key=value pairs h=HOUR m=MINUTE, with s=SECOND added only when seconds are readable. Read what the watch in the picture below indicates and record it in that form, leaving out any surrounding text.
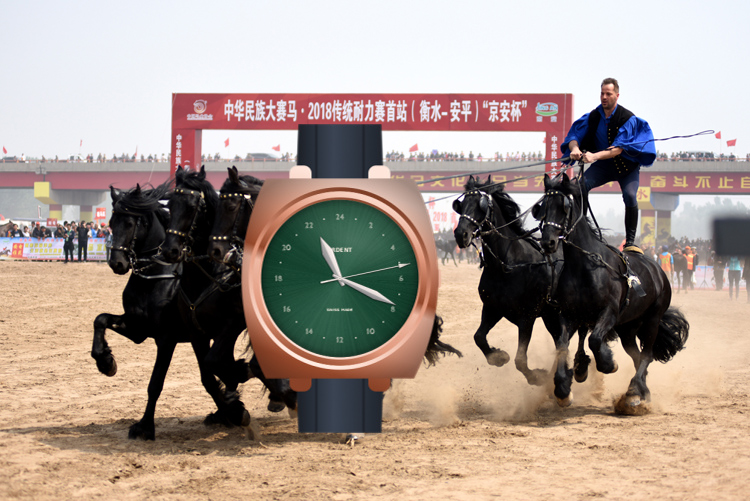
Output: h=22 m=19 s=13
